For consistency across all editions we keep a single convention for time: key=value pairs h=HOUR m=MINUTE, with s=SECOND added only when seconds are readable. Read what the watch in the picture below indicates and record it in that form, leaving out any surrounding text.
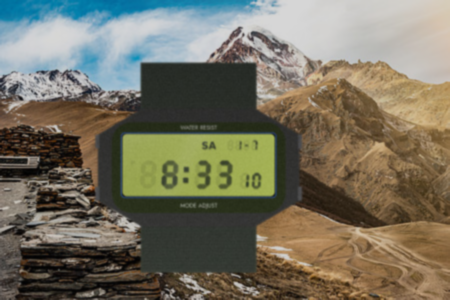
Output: h=8 m=33 s=10
